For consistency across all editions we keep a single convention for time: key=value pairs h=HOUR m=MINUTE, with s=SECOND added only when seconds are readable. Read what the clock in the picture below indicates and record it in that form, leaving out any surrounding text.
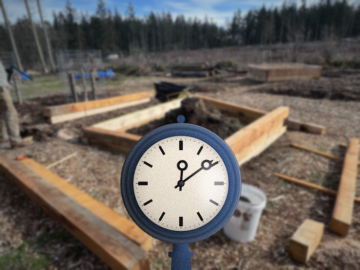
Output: h=12 m=9
